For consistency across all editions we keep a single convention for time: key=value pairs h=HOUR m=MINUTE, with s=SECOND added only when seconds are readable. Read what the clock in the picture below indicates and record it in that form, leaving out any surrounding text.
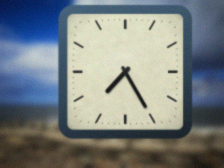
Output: h=7 m=25
